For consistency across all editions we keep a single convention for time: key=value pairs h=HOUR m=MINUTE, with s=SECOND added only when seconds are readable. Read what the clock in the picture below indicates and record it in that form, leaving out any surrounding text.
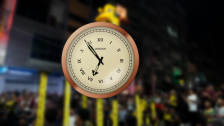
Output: h=6 m=54
